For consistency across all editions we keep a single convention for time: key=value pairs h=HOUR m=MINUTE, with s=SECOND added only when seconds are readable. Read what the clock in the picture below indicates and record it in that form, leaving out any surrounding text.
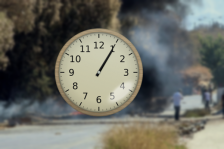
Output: h=1 m=5
